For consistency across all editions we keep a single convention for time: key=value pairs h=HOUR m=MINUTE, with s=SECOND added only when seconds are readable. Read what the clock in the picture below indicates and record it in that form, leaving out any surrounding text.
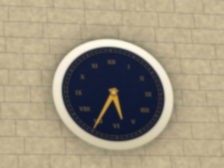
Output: h=5 m=35
